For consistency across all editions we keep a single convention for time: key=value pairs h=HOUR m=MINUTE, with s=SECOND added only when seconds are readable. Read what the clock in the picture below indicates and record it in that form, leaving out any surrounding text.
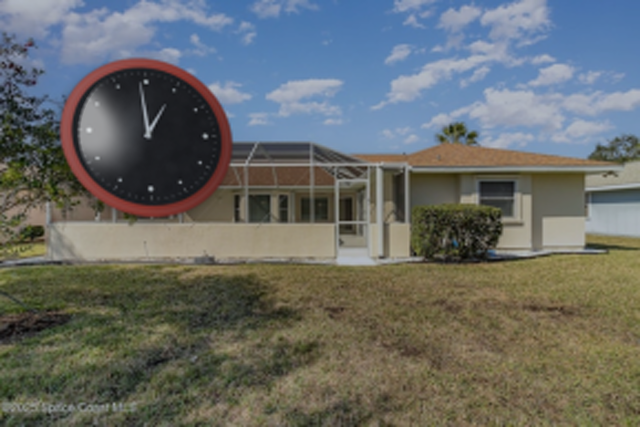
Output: h=12 m=59
